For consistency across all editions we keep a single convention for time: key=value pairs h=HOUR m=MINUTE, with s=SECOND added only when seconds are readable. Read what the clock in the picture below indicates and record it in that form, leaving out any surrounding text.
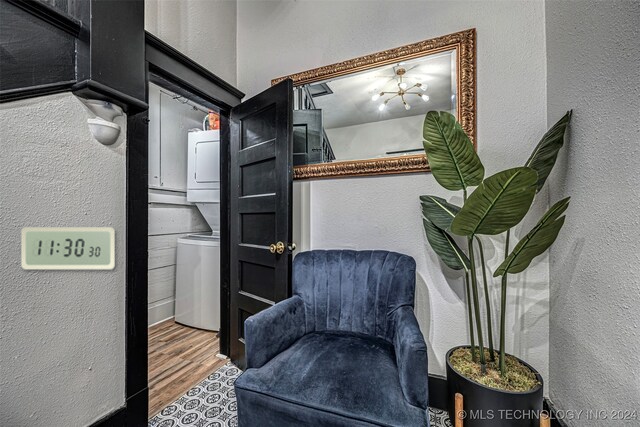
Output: h=11 m=30 s=30
